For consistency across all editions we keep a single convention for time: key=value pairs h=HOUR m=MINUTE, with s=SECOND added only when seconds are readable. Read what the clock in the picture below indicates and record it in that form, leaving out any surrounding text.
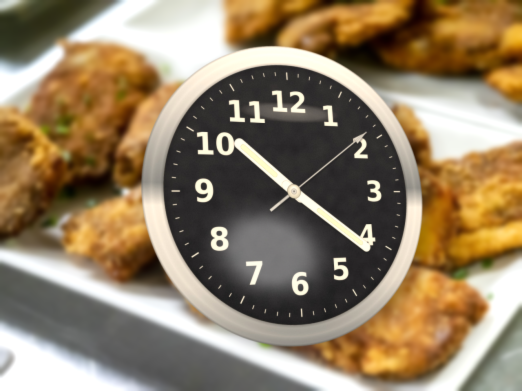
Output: h=10 m=21 s=9
